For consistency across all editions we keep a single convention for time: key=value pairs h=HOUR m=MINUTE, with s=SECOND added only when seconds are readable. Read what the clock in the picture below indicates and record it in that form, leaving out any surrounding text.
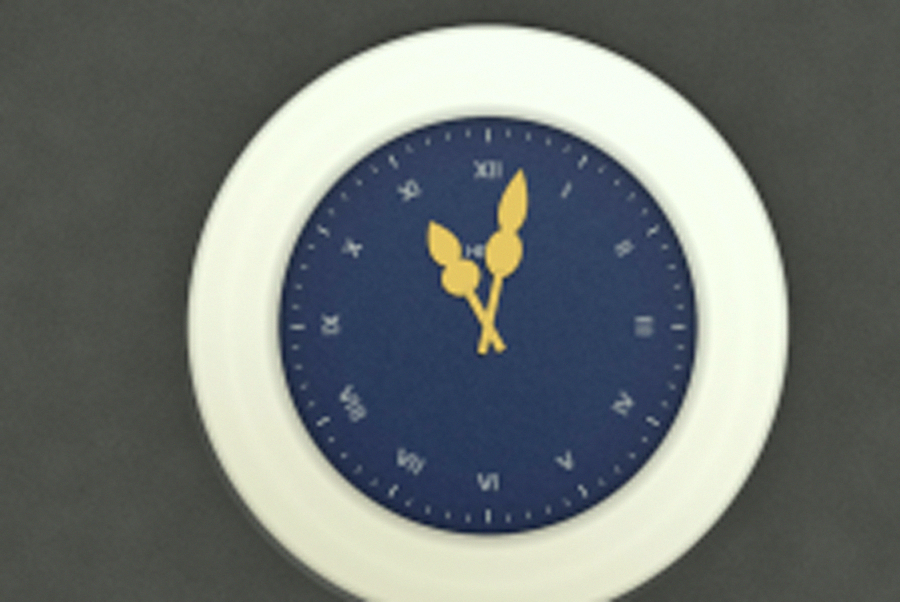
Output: h=11 m=2
